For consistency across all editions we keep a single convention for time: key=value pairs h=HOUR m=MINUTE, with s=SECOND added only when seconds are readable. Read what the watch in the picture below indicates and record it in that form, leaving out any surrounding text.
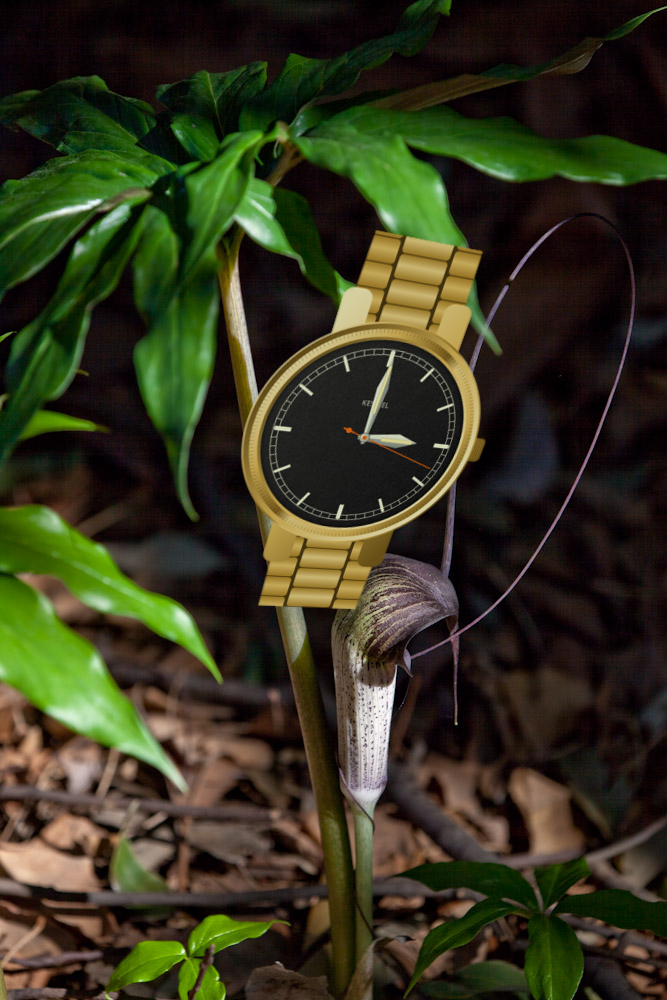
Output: h=3 m=0 s=18
